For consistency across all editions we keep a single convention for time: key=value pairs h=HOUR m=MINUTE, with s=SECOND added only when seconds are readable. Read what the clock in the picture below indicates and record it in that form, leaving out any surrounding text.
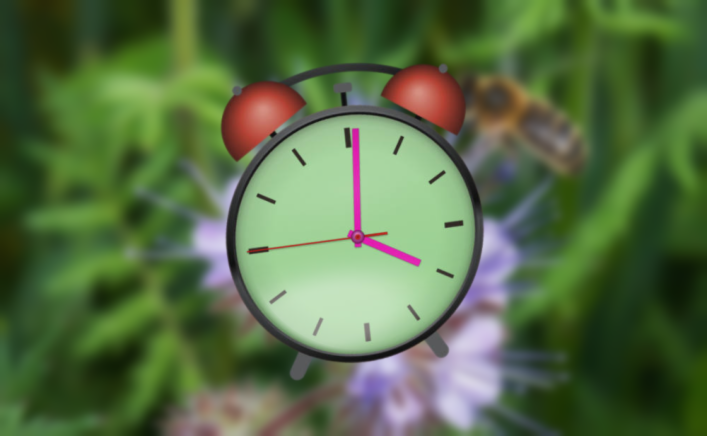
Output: h=4 m=0 s=45
